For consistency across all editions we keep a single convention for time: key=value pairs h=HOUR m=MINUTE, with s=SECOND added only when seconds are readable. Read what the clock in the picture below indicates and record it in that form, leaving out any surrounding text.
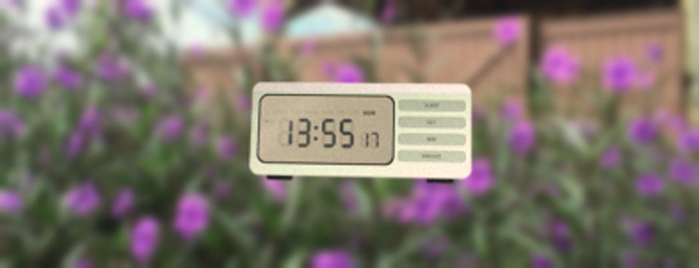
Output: h=13 m=55 s=17
